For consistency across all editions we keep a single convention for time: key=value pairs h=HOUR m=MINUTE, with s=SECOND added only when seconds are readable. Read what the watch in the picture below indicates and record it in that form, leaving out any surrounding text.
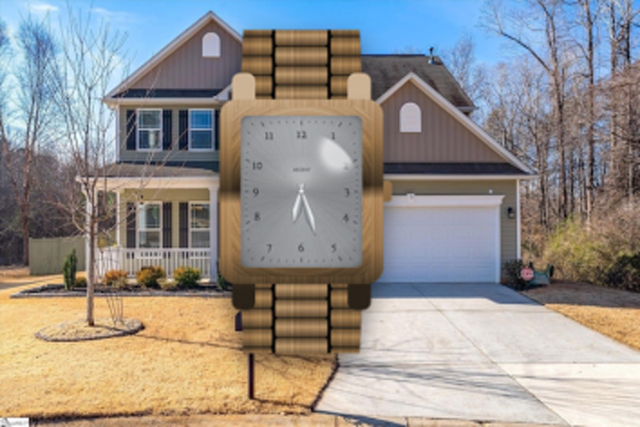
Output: h=6 m=27
